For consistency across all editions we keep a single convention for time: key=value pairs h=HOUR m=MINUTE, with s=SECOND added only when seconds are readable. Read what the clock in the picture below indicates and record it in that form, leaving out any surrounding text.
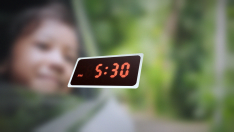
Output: h=5 m=30
